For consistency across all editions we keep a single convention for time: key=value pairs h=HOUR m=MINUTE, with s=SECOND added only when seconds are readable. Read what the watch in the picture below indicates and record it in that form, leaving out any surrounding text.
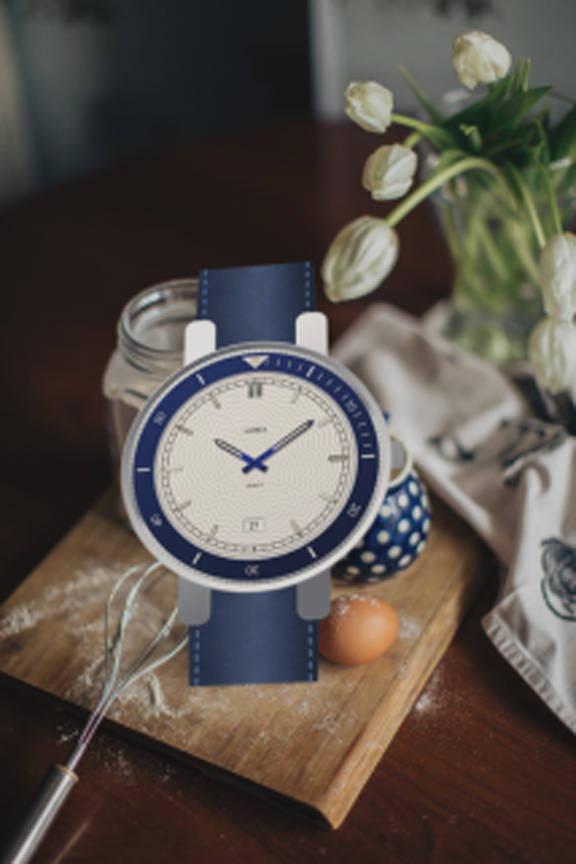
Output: h=10 m=9
